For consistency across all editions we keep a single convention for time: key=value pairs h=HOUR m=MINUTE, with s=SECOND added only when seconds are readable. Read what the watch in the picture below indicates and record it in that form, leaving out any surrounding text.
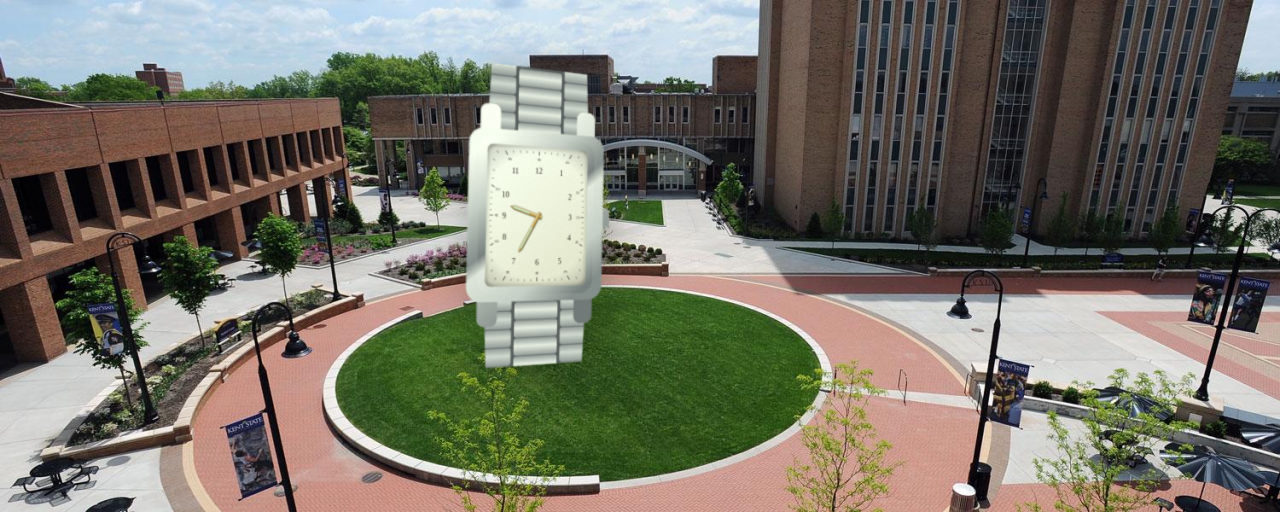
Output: h=9 m=35
